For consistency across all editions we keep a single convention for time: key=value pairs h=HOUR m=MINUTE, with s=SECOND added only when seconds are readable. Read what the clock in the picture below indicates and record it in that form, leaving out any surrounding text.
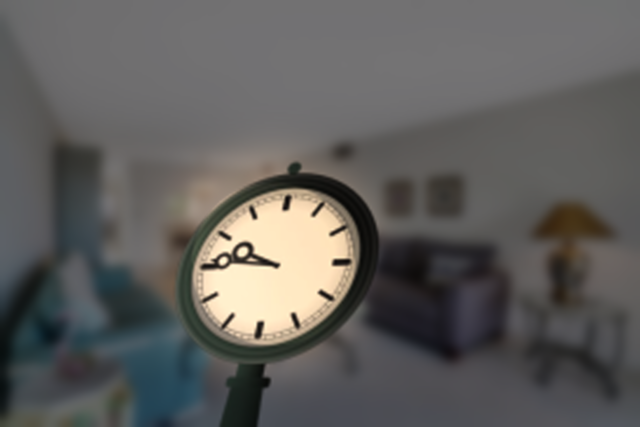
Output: h=9 m=46
